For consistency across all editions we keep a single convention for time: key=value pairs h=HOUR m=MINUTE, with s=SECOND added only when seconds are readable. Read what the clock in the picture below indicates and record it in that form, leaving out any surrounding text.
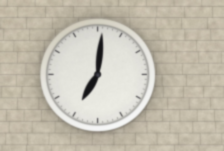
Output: h=7 m=1
